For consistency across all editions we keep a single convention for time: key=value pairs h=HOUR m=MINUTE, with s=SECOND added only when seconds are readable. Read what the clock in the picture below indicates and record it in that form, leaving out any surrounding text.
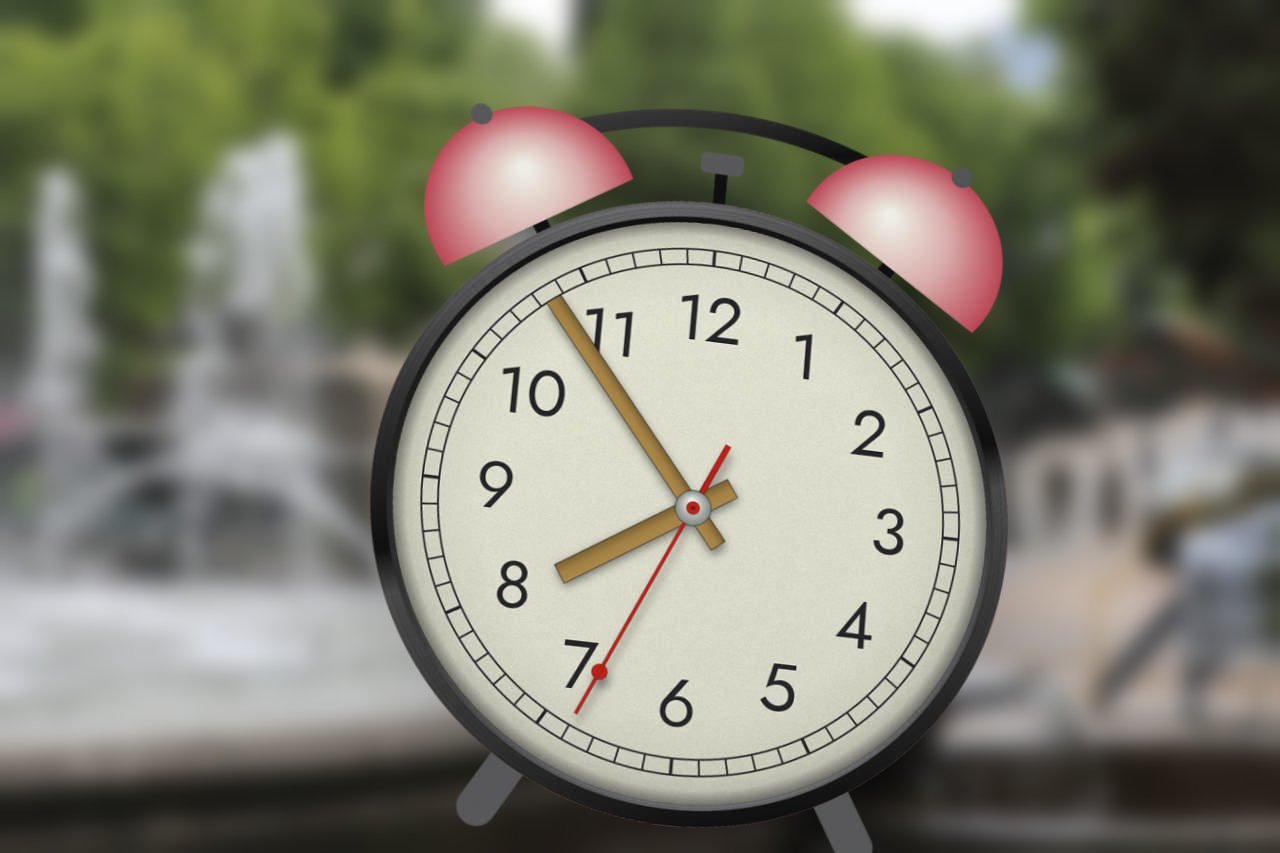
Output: h=7 m=53 s=34
